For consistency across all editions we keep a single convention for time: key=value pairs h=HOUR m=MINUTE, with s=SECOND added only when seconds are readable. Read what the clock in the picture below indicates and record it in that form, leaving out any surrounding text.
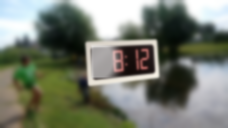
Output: h=8 m=12
